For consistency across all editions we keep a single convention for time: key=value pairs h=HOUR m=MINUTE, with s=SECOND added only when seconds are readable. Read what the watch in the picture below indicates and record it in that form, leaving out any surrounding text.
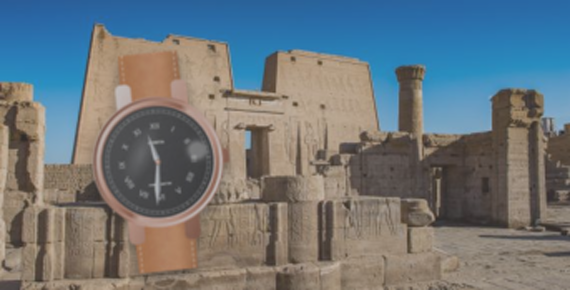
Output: h=11 m=31
